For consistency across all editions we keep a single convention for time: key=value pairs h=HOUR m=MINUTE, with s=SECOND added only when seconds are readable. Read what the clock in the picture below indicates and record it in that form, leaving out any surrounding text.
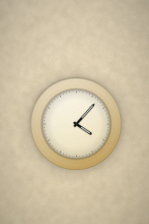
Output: h=4 m=7
